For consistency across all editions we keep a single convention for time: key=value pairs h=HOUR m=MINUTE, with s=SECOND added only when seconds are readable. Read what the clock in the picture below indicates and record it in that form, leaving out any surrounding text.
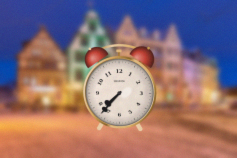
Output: h=7 m=37
